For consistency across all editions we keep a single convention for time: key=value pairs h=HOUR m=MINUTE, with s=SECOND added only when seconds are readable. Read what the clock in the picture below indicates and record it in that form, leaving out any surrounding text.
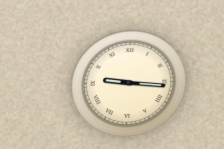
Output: h=9 m=16
